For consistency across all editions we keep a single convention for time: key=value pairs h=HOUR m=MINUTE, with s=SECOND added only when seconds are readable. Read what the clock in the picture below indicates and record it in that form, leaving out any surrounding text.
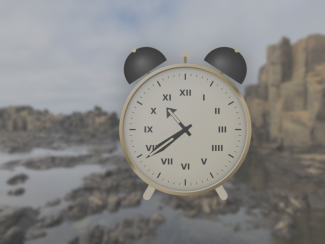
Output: h=10 m=39
